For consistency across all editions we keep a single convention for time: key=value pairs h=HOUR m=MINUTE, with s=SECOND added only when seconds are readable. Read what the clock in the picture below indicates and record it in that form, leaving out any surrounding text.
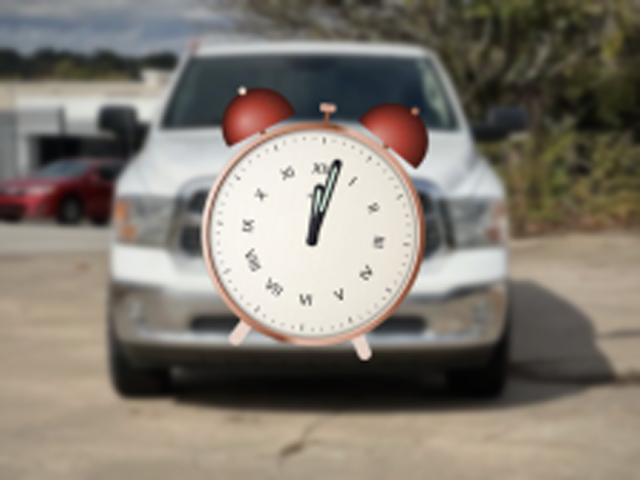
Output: h=12 m=2
